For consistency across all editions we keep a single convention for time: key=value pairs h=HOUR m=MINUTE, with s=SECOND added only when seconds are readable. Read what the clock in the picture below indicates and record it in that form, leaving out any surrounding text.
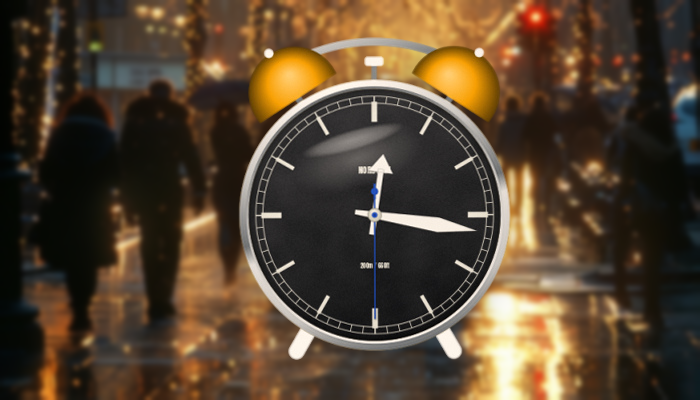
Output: h=12 m=16 s=30
